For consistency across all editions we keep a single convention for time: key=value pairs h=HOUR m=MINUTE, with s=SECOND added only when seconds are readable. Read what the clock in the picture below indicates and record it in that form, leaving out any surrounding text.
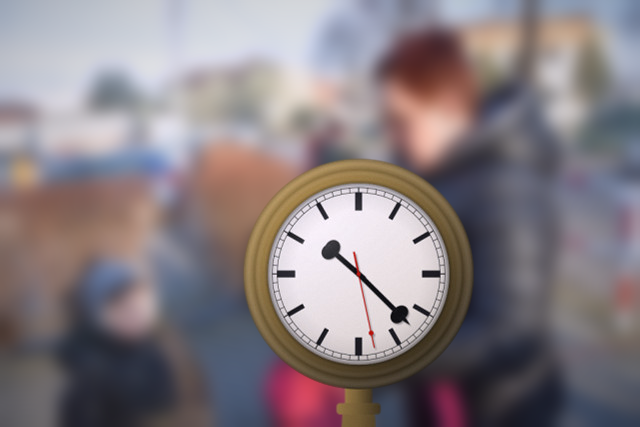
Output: h=10 m=22 s=28
